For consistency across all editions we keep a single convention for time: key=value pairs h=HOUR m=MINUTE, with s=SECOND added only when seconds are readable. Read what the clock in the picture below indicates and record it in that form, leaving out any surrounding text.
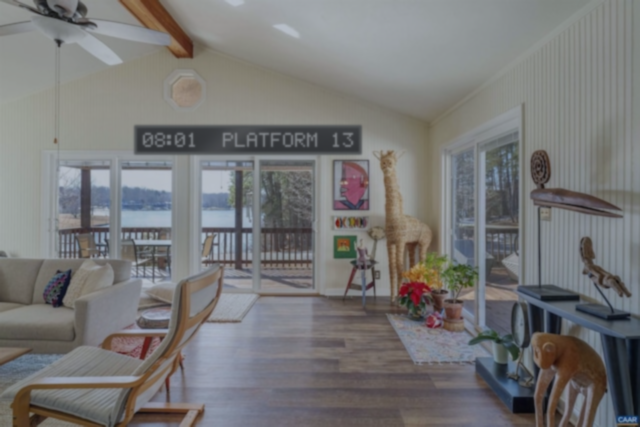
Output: h=8 m=1
